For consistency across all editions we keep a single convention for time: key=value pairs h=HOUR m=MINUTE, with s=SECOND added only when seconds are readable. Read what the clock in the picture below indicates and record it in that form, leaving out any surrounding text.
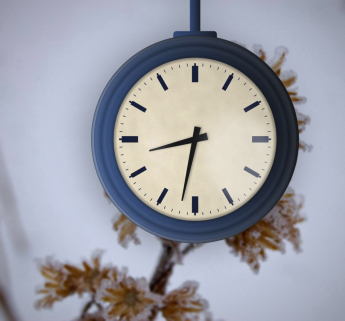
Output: h=8 m=32
